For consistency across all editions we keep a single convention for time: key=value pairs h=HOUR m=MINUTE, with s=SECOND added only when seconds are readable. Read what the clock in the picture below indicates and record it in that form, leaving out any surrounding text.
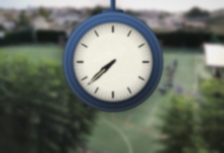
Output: h=7 m=38
